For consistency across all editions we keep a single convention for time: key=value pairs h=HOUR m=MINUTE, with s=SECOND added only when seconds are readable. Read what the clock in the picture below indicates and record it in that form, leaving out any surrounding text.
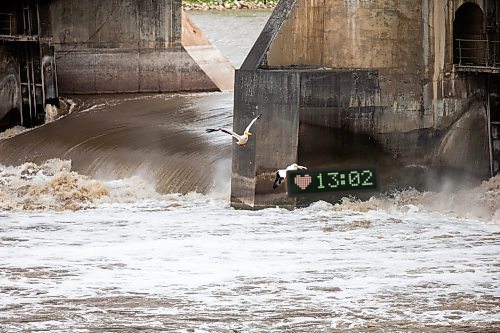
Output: h=13 m=2
